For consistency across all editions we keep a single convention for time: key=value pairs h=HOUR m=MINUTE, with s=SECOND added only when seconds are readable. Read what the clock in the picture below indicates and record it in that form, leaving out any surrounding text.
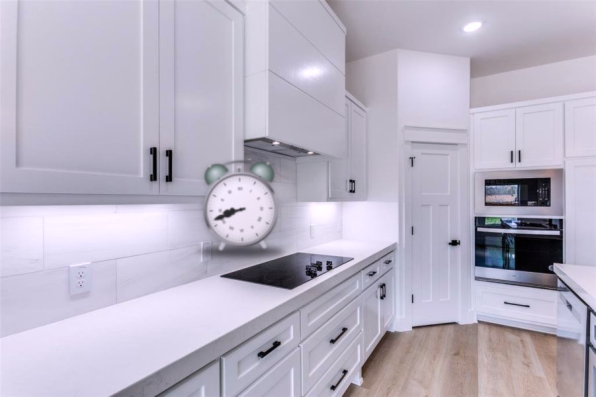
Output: h=8 m=42
